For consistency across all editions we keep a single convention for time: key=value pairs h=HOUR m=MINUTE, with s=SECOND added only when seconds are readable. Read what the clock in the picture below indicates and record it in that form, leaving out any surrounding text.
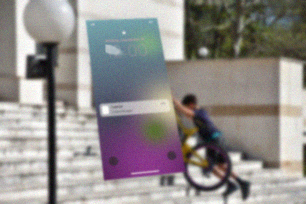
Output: h=12 m=0
